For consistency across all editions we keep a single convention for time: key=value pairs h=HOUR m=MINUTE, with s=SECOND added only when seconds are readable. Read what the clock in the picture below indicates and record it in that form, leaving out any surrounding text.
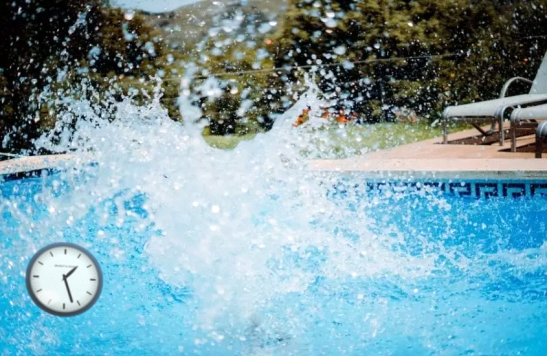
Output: h=1 m=27
